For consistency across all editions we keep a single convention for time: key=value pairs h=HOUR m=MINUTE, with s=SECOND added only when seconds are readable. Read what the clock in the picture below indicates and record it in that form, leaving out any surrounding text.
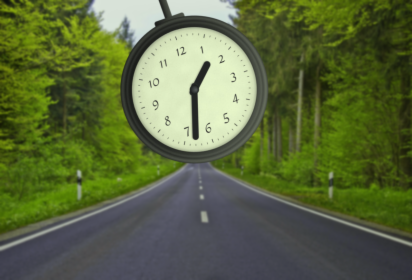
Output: h=1 m=33
